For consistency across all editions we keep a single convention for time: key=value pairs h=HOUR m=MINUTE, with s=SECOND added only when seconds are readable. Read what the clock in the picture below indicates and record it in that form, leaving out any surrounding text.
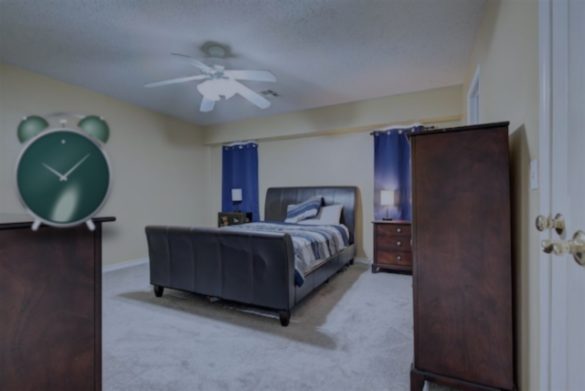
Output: h=10 m=8
